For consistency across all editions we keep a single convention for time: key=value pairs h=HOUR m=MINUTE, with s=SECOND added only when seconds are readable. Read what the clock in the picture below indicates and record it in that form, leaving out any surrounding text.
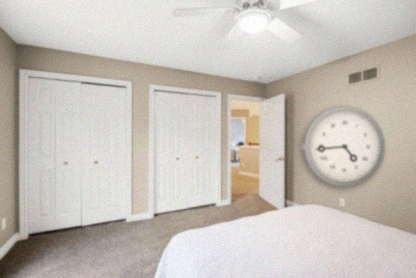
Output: h=4 m=44
